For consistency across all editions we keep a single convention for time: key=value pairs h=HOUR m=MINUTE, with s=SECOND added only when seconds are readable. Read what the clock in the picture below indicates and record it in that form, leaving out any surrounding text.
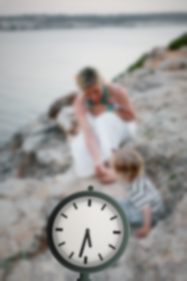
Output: h=5 m=32
